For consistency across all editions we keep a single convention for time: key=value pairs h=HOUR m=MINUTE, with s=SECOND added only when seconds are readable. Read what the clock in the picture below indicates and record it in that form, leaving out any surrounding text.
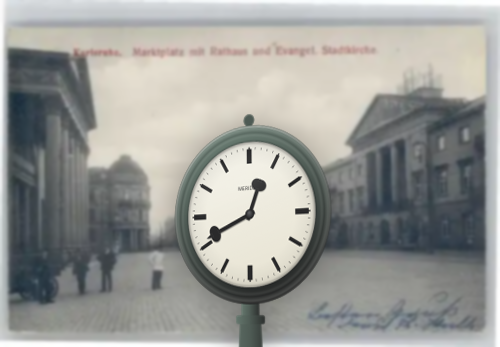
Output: h=12 m=41
